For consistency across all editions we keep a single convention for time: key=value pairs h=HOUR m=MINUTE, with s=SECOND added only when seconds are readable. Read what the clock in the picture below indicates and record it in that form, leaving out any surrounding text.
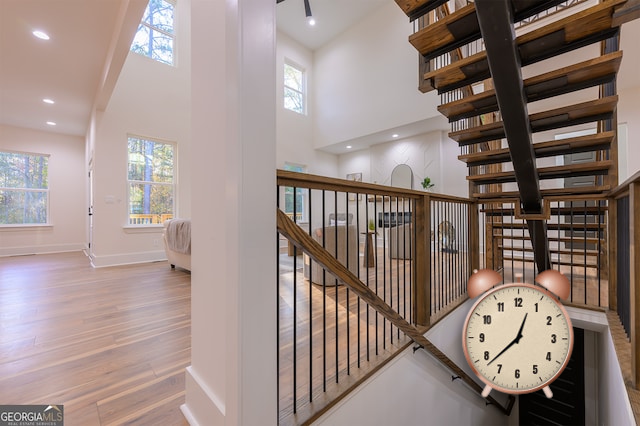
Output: h=12 m=38
